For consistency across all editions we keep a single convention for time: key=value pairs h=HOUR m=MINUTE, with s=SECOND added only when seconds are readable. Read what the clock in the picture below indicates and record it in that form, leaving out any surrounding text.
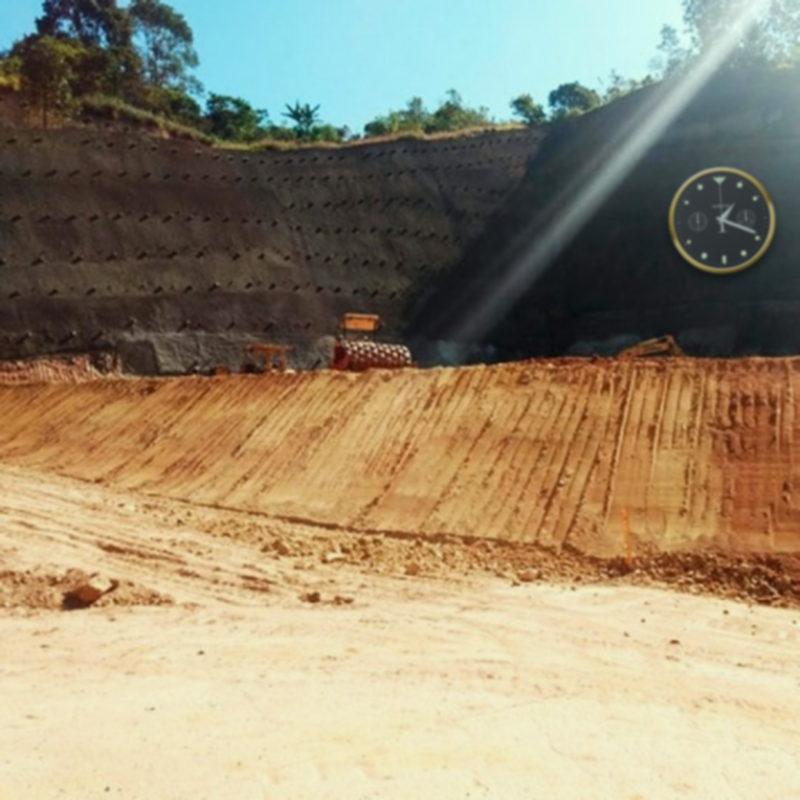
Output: h=1 m=19
